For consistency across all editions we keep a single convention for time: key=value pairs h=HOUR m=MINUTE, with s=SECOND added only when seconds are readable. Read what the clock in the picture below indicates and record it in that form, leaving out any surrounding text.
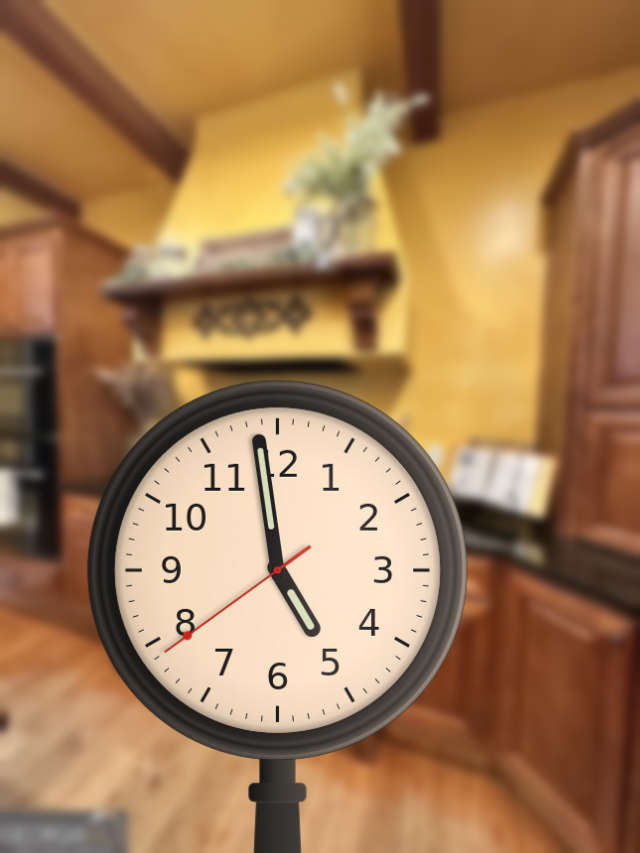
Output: h=4 m=58 s=39
